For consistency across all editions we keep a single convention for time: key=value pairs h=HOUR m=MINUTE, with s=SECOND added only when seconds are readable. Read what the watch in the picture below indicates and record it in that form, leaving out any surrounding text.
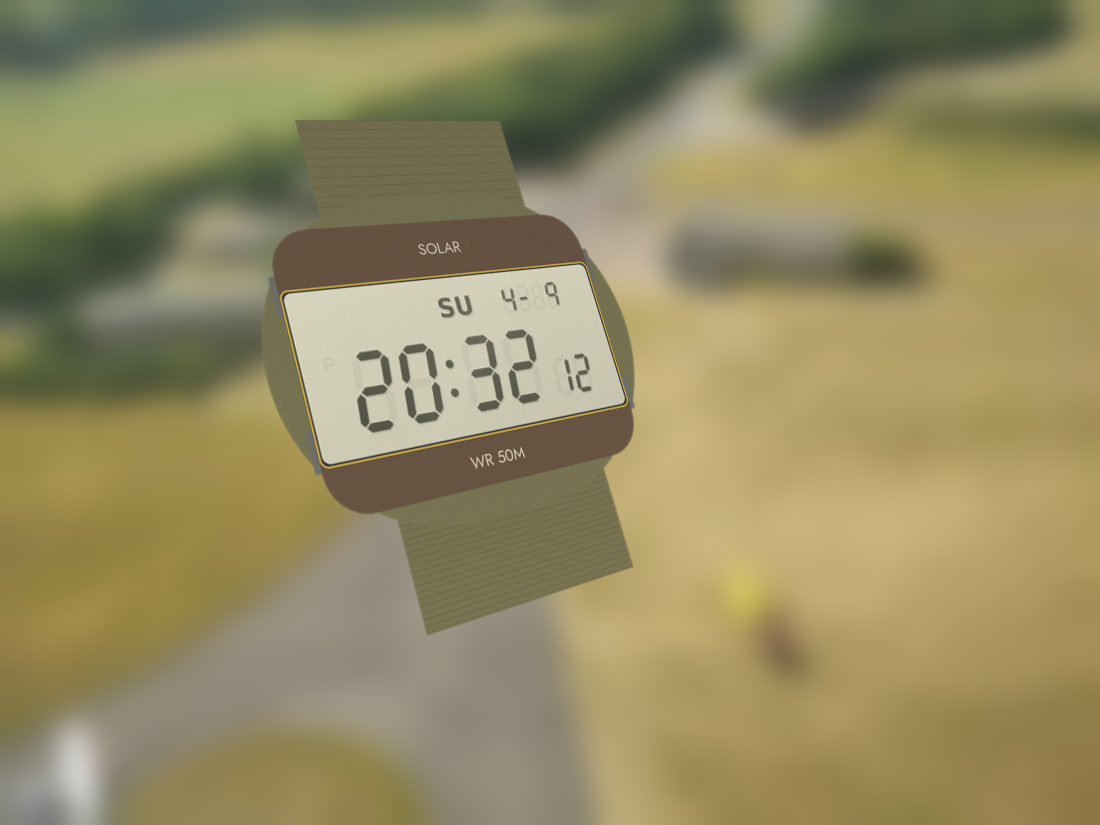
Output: h=20 m=32 s=12
